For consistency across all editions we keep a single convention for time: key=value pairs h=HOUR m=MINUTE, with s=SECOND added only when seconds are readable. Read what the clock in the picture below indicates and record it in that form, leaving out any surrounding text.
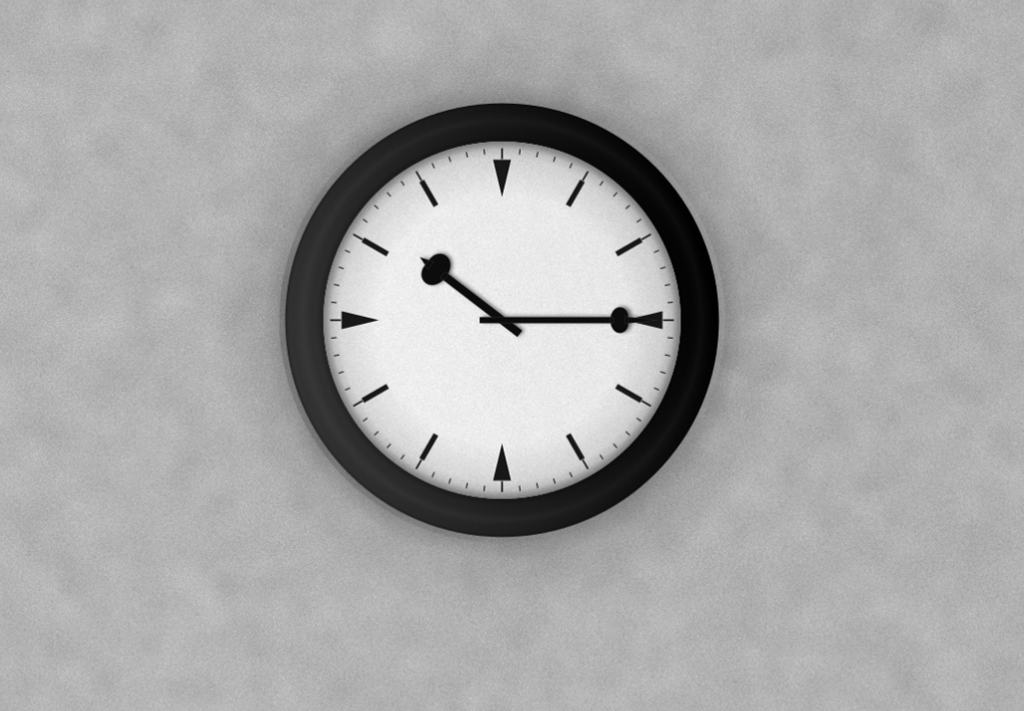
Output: h=10 m=15
